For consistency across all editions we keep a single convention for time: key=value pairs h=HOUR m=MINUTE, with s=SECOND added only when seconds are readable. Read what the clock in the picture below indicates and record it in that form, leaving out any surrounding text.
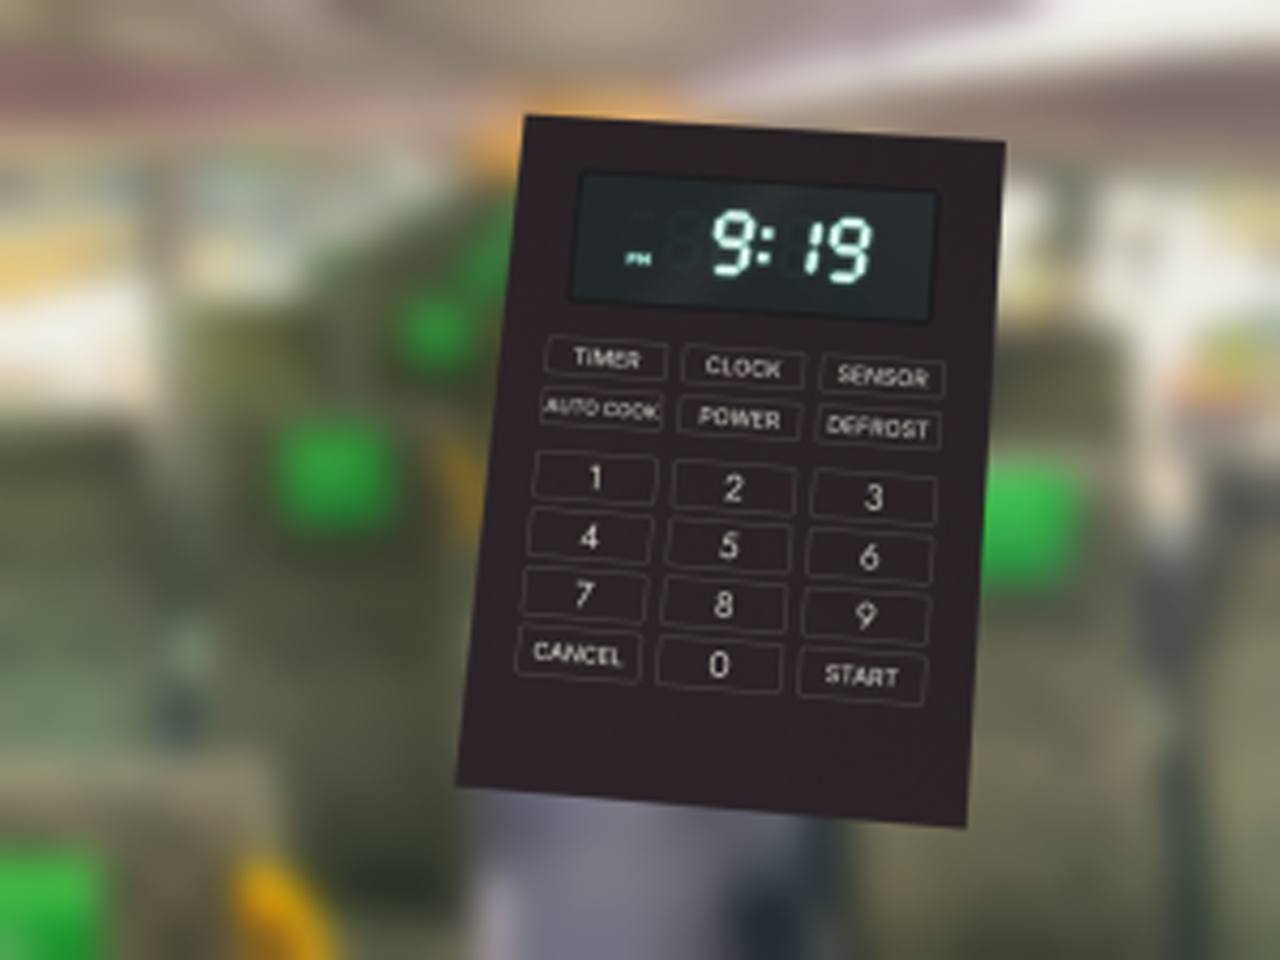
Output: h=9 m=19
